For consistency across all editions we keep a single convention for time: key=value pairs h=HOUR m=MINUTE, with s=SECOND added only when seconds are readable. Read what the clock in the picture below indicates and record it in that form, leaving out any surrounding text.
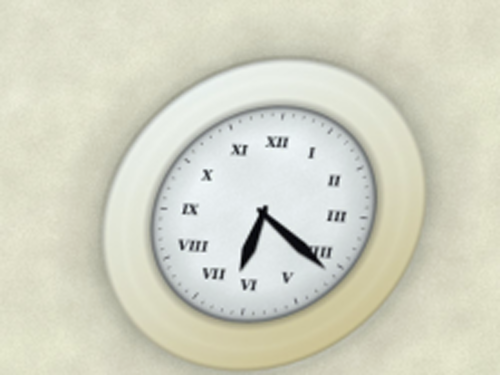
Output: h=6 m=21
